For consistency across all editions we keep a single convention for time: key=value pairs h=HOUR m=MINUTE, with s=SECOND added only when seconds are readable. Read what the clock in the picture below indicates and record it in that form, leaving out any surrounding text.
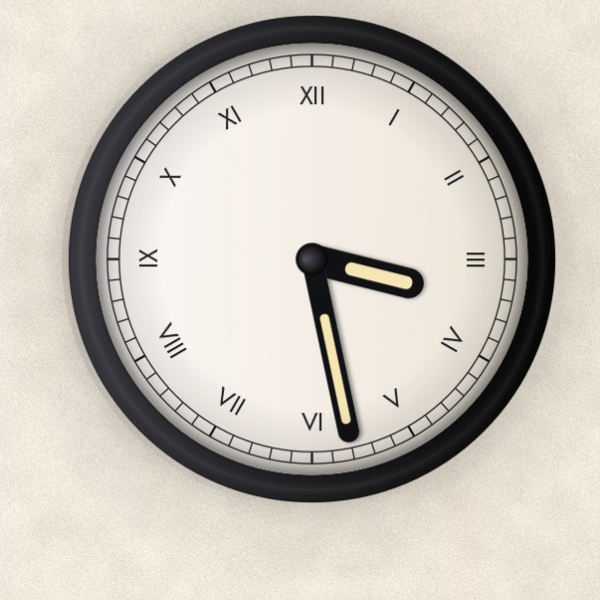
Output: h=3 m=28
